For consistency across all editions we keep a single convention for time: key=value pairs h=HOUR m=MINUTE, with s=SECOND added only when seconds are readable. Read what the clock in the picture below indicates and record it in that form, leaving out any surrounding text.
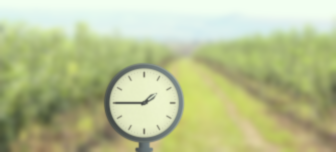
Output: h=1 m=45
